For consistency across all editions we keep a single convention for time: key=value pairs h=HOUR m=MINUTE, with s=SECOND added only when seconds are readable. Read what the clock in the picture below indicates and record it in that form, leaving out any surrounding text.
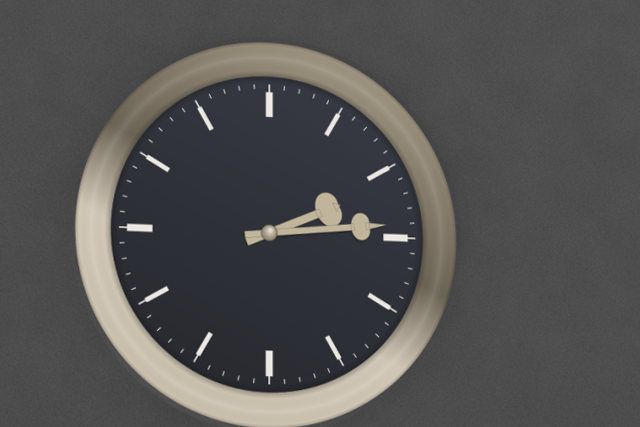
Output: h=2 m=14
